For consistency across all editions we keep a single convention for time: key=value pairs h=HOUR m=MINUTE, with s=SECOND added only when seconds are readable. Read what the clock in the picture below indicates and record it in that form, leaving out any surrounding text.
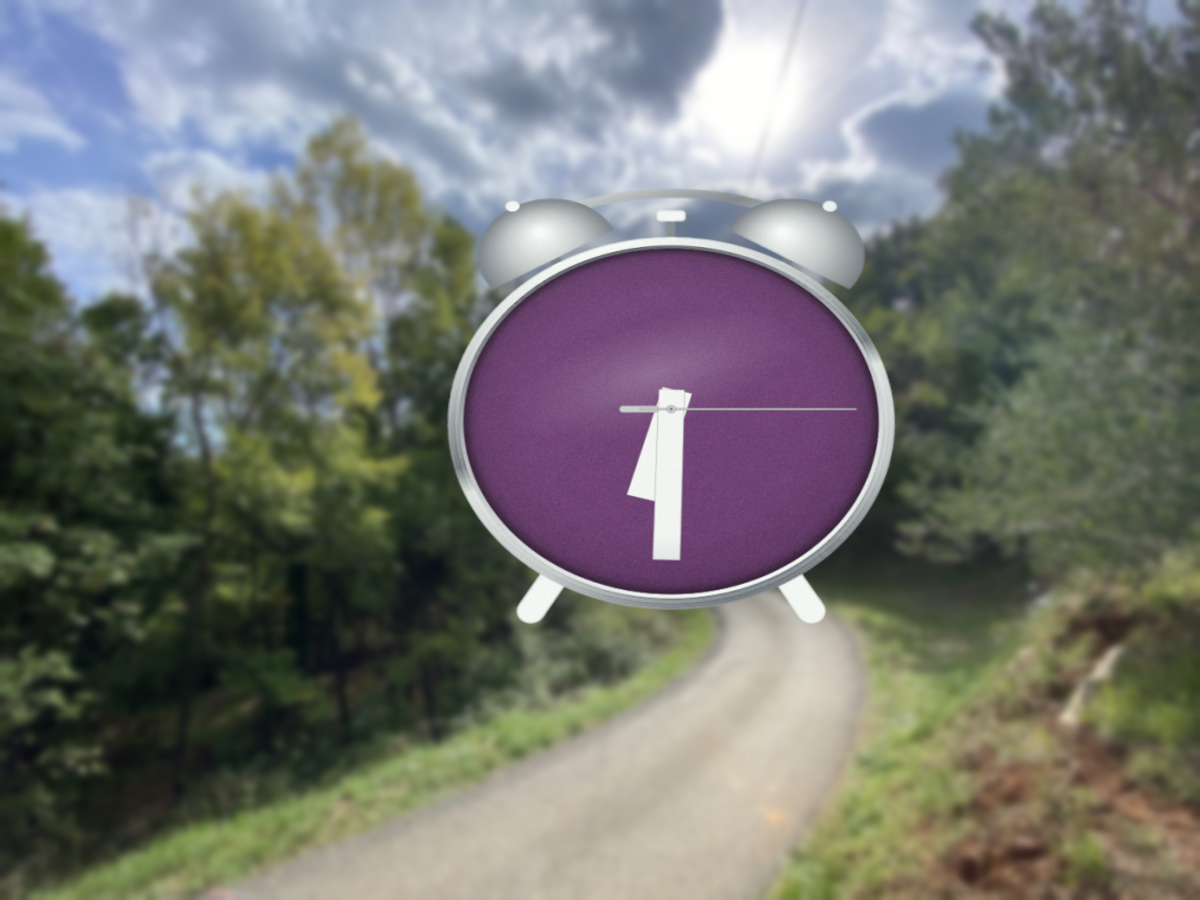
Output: h=6 m=30 s=15
